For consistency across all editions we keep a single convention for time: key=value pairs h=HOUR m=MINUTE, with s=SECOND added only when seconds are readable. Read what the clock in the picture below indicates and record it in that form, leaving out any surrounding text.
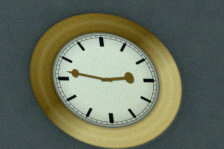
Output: h=2 m=47
